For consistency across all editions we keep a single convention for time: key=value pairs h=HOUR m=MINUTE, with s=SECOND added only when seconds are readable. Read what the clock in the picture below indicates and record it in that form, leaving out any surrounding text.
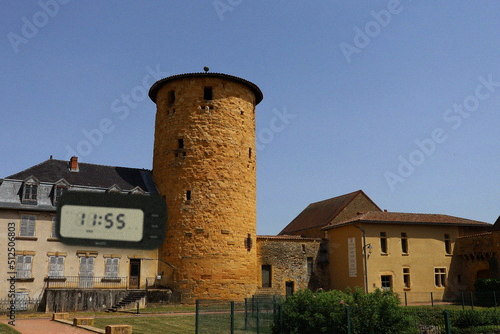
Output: h=11 m=55
